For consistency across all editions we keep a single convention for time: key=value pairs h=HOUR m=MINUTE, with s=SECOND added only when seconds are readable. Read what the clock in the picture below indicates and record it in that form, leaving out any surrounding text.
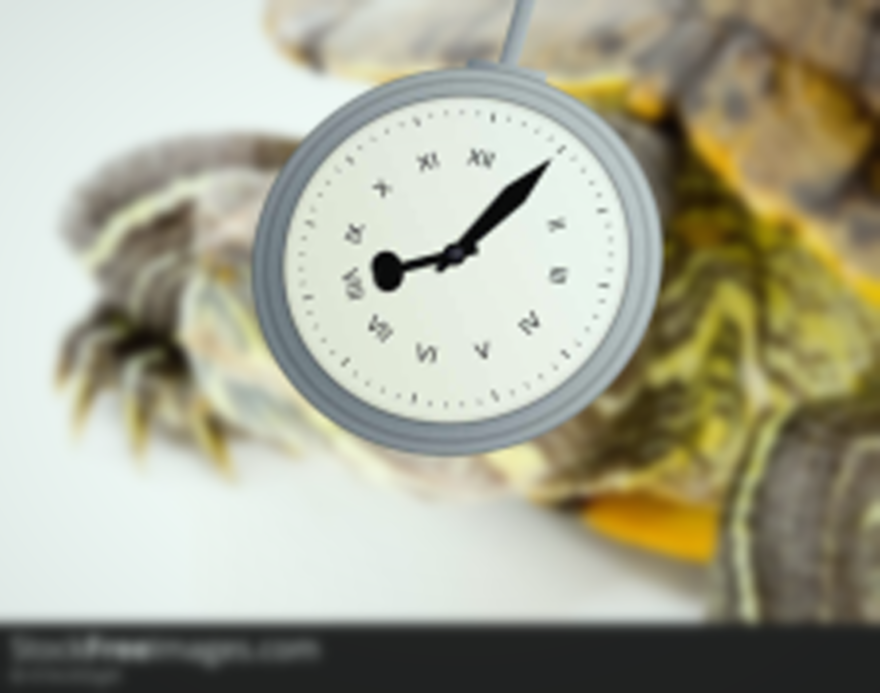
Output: h=8 m=5
